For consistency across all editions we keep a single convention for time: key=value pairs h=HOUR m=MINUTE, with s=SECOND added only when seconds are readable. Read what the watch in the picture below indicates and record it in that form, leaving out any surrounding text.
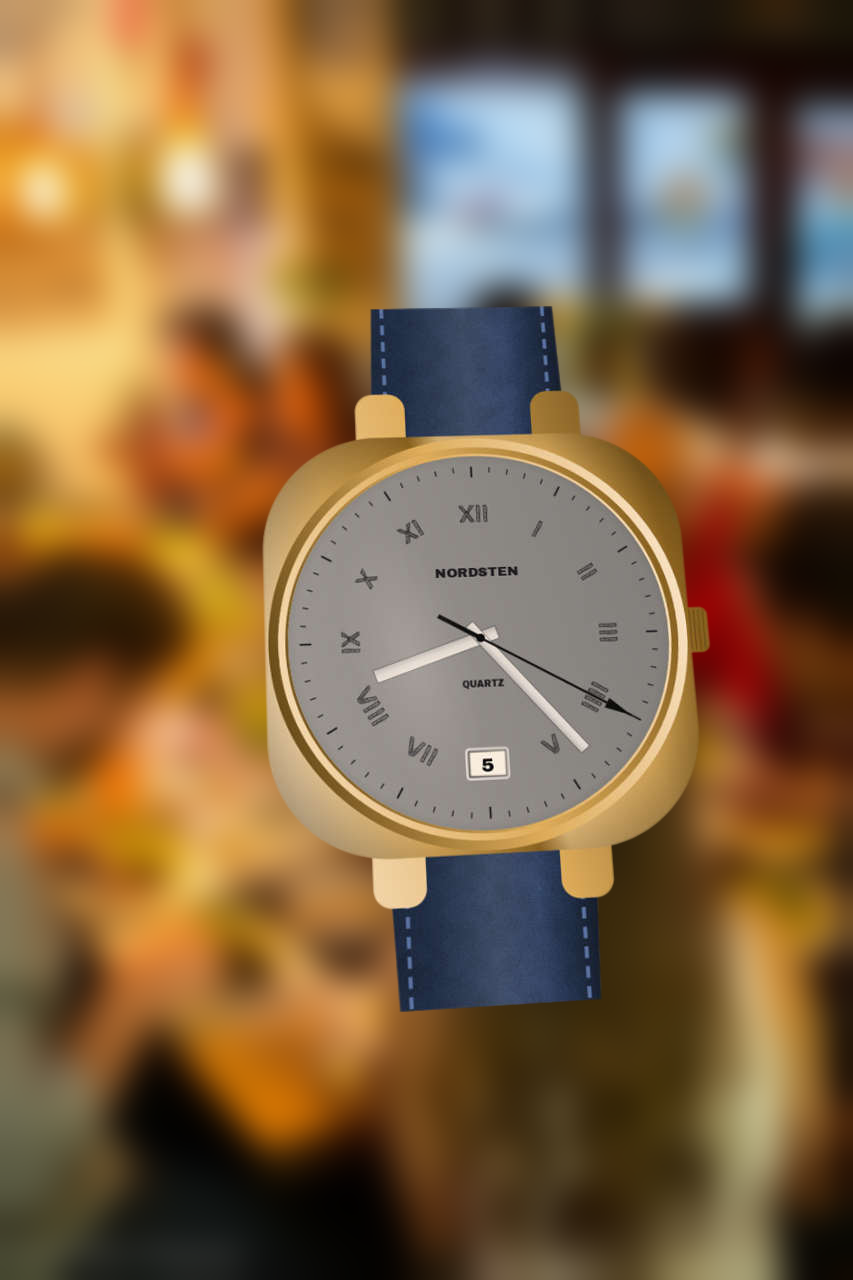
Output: h=8 m=23 s=20
